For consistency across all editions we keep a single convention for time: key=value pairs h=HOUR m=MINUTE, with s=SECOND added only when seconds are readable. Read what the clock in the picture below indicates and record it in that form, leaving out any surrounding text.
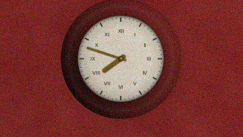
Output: h=7 m=48
